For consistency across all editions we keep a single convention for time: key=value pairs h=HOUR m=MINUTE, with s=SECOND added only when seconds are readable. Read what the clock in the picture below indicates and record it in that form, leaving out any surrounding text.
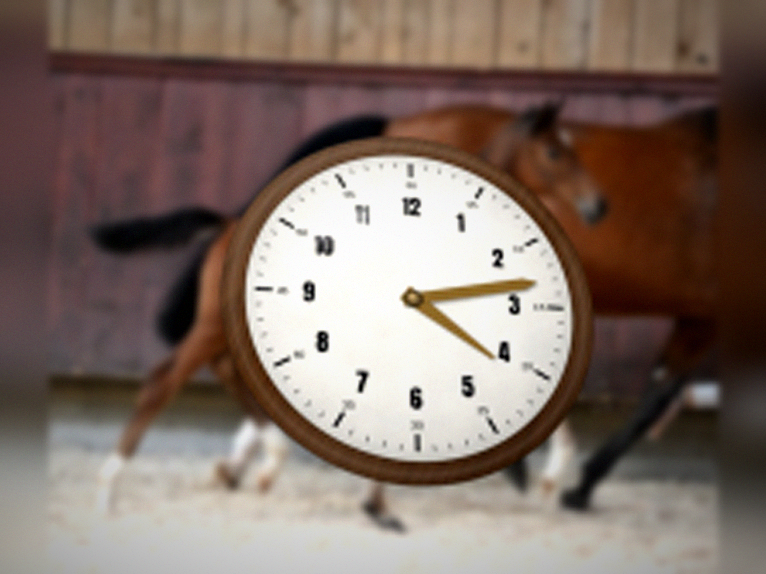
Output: h=4 m=13
